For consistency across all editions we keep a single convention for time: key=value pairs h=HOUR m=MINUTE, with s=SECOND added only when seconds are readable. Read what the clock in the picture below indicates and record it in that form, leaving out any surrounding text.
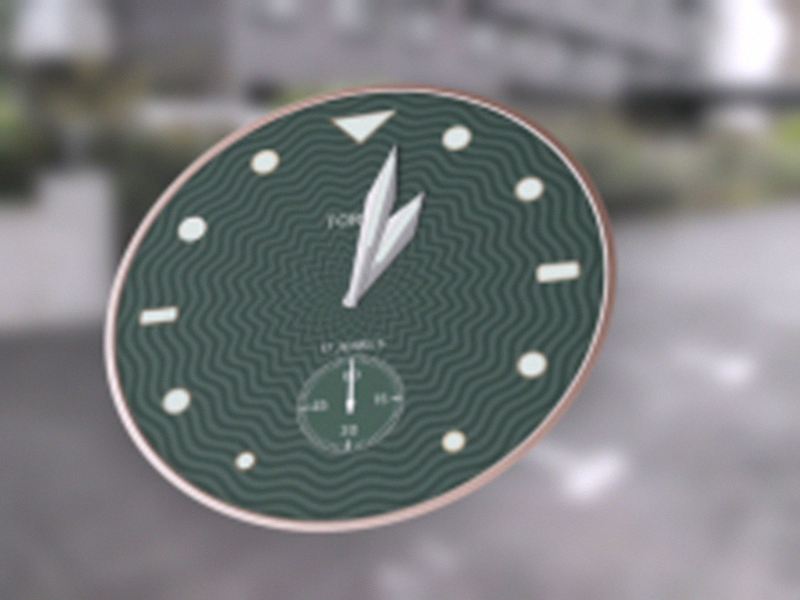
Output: h=1 m=2
